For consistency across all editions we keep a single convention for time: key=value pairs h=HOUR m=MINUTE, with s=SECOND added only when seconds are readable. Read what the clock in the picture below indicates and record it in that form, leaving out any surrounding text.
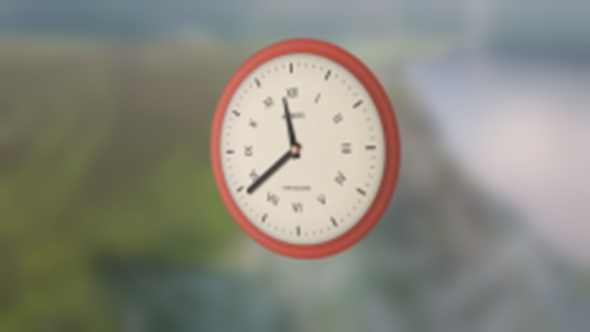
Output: h=11 m=39
